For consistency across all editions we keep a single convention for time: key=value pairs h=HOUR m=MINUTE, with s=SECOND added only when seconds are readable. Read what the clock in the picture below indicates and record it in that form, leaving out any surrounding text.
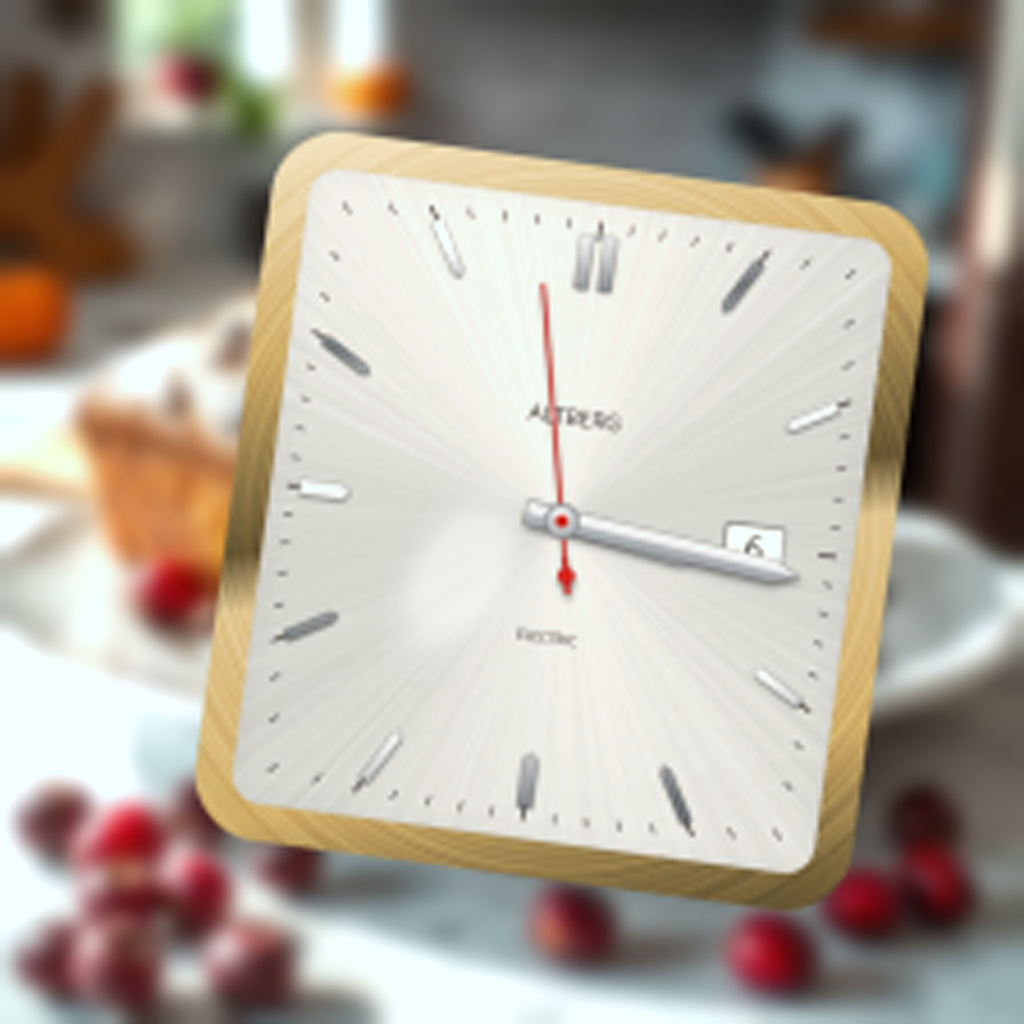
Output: h=3 m=15 s=58
